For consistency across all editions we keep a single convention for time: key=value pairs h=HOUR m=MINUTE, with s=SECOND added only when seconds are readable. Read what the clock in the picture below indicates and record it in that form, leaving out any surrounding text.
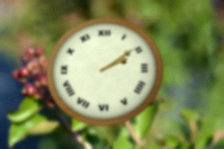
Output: h=2 m=9
